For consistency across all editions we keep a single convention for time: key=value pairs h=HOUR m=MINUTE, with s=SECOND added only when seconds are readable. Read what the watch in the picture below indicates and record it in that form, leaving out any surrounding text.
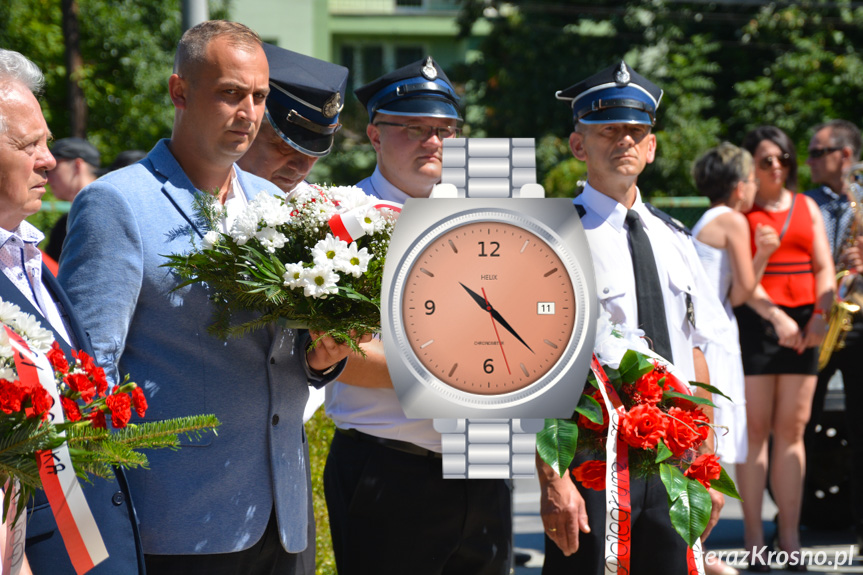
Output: h=10 m=22 s=27
